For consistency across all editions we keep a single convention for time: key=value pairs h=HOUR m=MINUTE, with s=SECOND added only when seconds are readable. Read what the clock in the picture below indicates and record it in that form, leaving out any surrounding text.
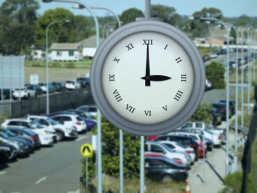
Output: h=3 m=0
